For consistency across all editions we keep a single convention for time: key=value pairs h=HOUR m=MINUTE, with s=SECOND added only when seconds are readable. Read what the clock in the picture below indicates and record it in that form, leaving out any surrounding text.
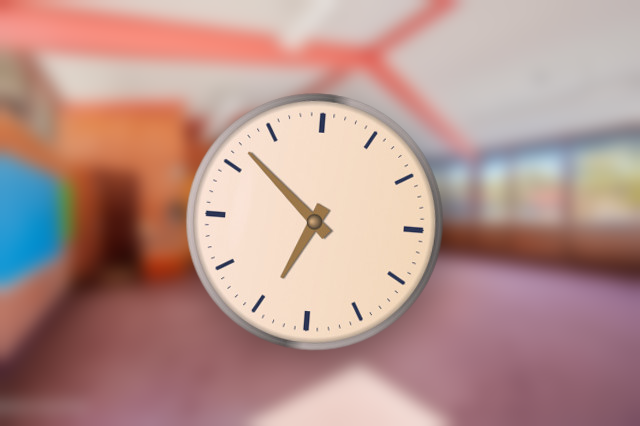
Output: h=6 m=52
